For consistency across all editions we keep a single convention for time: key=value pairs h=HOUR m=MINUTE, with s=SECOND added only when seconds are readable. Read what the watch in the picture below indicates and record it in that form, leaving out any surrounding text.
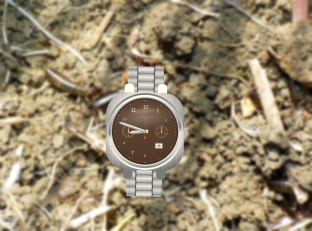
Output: h=8 m=48
